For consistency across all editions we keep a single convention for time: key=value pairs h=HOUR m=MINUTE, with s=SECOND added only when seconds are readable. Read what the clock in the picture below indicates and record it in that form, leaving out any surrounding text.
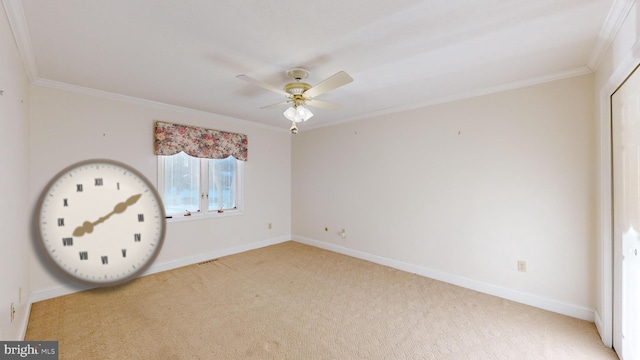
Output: h=8 m=10
